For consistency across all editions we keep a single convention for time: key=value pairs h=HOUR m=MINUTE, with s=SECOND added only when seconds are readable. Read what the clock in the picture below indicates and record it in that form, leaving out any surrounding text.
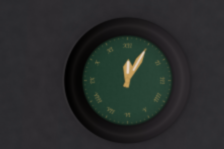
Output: h=12 m=5
